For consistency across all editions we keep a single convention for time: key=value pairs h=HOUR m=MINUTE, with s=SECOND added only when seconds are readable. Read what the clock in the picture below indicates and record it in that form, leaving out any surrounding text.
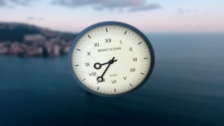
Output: h=8 m=36
